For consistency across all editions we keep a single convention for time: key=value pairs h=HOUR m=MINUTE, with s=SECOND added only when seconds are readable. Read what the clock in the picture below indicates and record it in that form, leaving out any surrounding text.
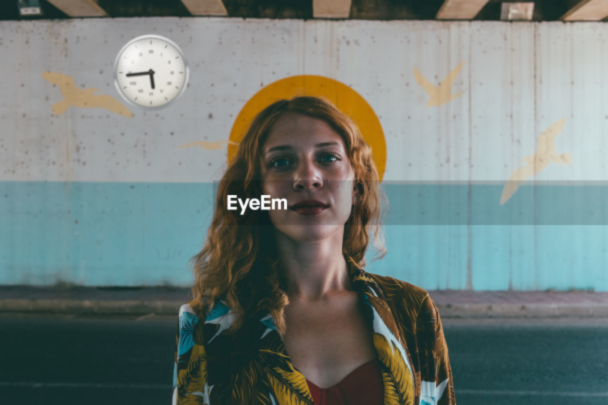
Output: h=5 m=44
